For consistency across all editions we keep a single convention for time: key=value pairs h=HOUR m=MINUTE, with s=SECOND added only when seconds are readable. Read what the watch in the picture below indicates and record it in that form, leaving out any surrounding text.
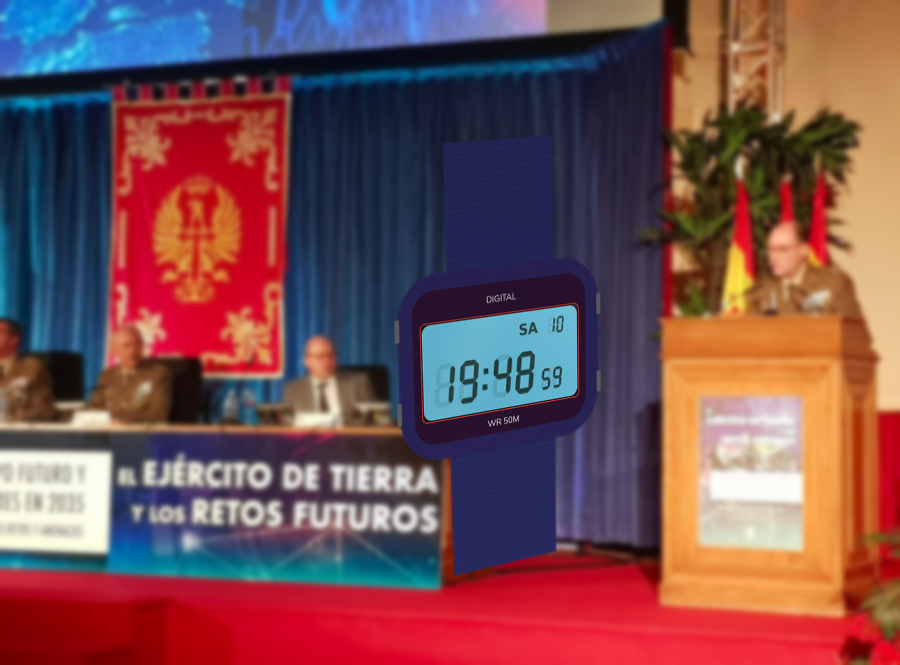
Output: h=19 m=48 s=59
